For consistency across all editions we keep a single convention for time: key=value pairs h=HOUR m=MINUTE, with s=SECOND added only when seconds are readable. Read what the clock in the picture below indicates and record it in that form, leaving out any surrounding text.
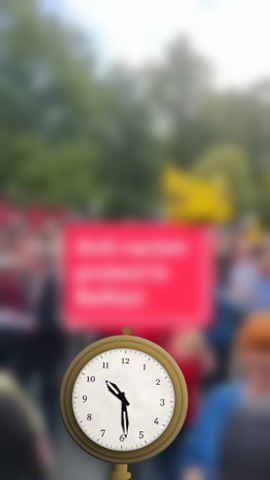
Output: h=10 m=29
